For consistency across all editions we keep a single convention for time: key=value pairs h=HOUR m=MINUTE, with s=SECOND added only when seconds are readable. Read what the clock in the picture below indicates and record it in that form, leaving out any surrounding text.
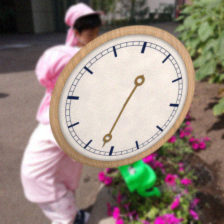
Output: h=12 m=32
